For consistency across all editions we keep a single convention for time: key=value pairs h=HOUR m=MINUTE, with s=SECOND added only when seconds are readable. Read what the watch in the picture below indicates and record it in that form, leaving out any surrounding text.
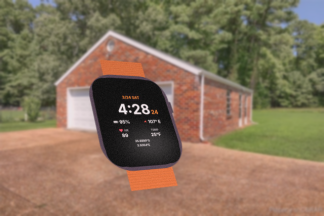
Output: h=4 m=28
